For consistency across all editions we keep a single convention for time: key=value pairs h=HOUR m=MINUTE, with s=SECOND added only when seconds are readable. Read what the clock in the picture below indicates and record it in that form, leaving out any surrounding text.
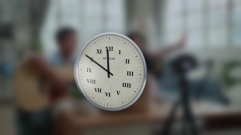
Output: h=11 m=50
